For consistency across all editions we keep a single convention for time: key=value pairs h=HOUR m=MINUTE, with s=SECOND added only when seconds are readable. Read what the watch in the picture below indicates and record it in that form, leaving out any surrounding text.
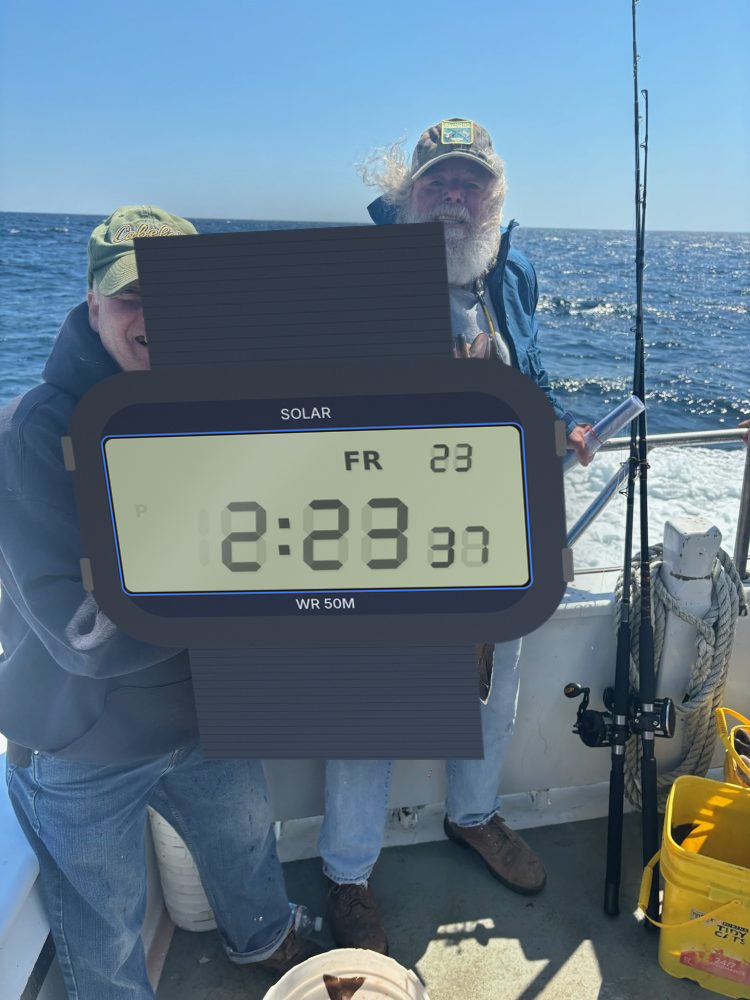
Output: h=2 m=23 s=37
